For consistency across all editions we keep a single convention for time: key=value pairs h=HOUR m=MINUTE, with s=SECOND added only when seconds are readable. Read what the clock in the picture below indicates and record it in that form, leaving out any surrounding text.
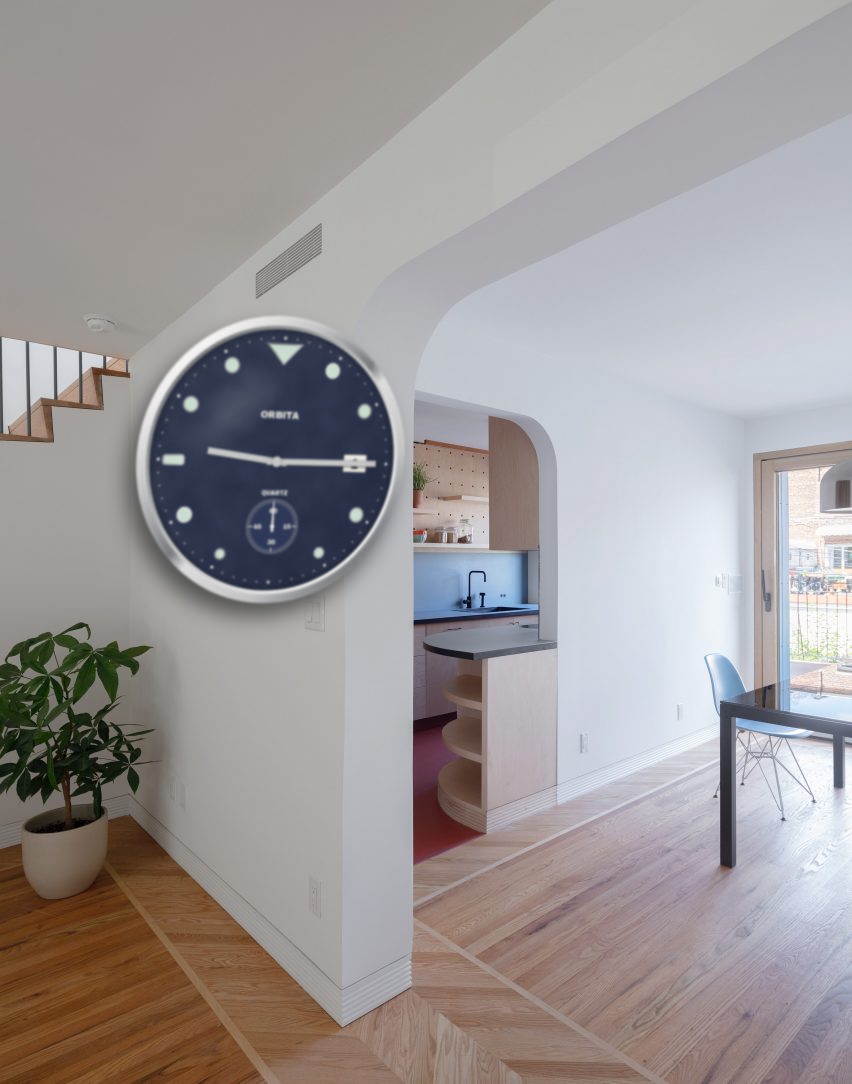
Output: h=9 m=15
